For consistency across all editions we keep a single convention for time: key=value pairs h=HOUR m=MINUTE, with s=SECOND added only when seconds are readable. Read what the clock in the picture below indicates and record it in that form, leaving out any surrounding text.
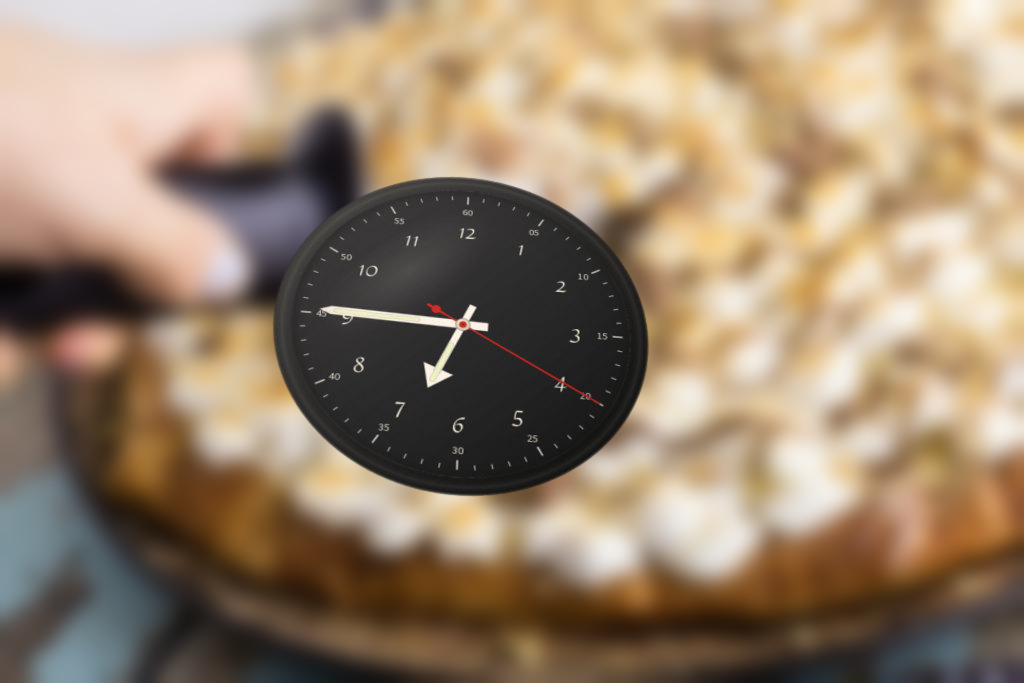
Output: h=6 m=45 s=20
